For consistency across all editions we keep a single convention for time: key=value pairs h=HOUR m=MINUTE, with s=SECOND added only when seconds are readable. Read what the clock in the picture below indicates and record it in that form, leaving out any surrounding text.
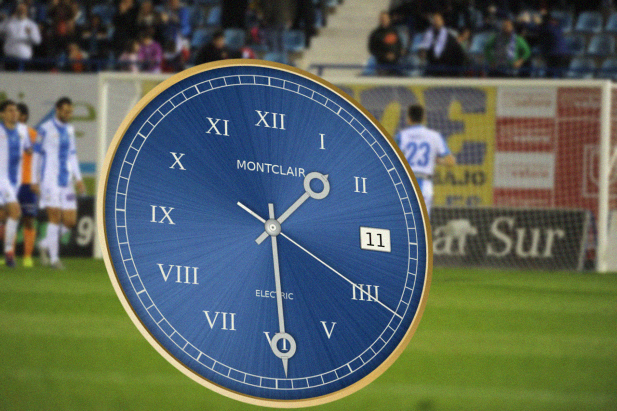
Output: h=1 m=29 s=20
